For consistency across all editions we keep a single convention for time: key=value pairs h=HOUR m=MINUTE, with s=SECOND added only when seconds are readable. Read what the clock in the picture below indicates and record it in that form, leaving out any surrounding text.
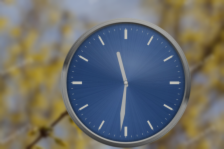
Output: h=11 m=31
